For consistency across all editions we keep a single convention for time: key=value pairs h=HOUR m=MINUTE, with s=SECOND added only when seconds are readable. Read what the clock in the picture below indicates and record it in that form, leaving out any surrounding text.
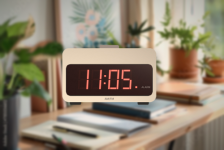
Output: h=11 m=5
